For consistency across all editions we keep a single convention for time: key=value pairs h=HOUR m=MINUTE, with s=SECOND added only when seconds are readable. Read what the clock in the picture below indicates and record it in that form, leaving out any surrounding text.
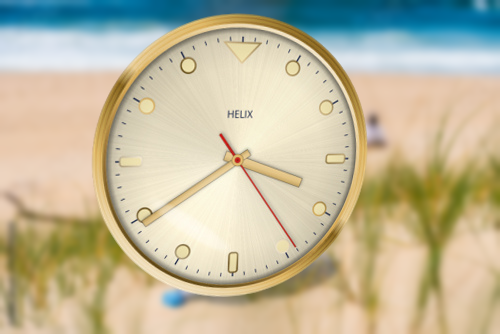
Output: h=3 m=39 s=24
